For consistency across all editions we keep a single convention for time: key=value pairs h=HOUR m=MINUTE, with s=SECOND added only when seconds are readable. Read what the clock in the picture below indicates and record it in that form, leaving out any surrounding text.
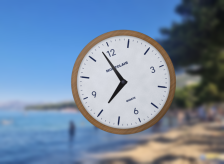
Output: h=7 m=58
